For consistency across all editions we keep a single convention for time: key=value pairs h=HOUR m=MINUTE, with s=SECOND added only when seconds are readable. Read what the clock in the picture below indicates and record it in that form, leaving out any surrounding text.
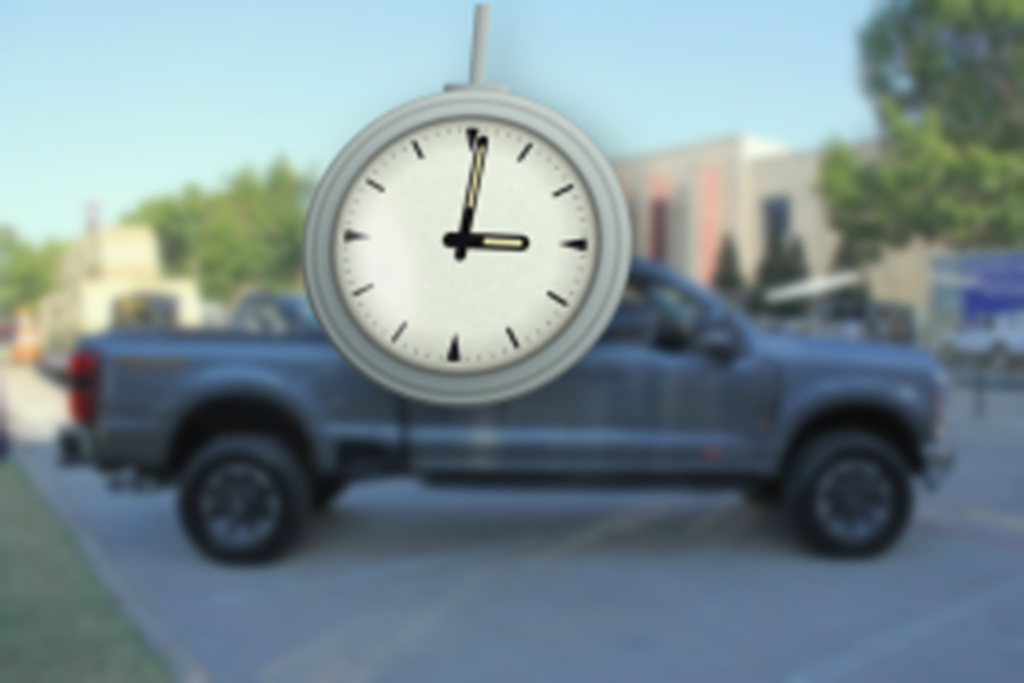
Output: h=3 m=1
